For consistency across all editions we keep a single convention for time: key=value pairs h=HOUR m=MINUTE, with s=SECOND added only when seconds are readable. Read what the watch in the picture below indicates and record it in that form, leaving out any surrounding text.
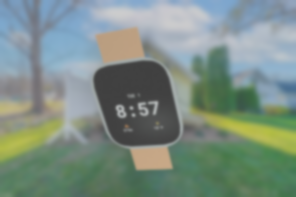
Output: h=8 m=57
